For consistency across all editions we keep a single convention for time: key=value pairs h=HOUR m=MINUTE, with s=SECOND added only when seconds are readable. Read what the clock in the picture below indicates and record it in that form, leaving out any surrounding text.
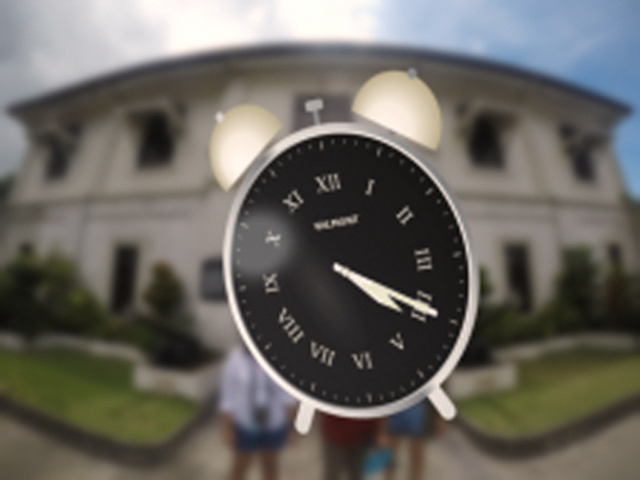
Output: h=4 m=20
